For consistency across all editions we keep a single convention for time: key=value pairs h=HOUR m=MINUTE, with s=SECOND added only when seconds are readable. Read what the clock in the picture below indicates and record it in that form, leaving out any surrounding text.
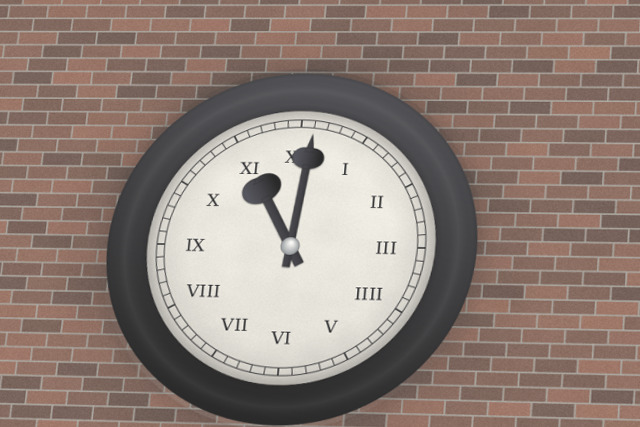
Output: h=11 m=1
